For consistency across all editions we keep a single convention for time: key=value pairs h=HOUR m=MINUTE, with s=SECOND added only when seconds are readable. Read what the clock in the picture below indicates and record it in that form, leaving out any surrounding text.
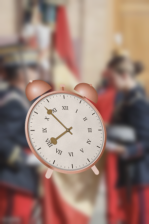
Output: h=7 m=53
